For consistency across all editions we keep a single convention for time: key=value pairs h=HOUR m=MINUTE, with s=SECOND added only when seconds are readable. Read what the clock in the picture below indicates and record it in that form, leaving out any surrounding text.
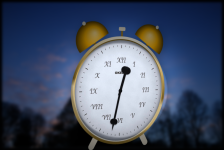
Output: h=12 m=32
